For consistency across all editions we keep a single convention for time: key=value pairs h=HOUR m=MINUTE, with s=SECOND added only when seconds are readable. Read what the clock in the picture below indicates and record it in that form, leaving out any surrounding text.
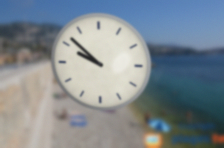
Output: h=9 m=52
